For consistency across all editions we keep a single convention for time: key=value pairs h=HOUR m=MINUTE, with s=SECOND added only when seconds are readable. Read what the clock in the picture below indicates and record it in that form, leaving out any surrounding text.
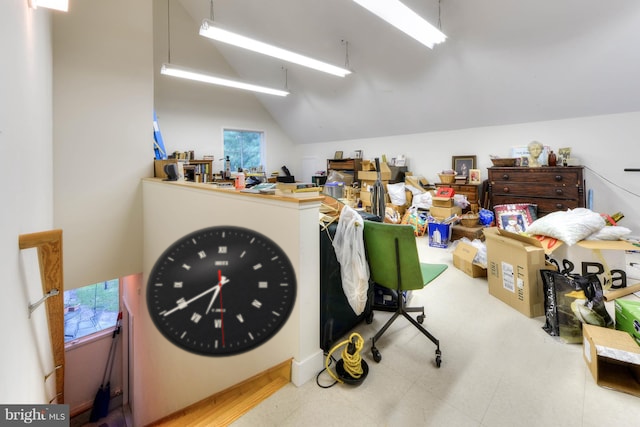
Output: h=6 m=39 s=29
